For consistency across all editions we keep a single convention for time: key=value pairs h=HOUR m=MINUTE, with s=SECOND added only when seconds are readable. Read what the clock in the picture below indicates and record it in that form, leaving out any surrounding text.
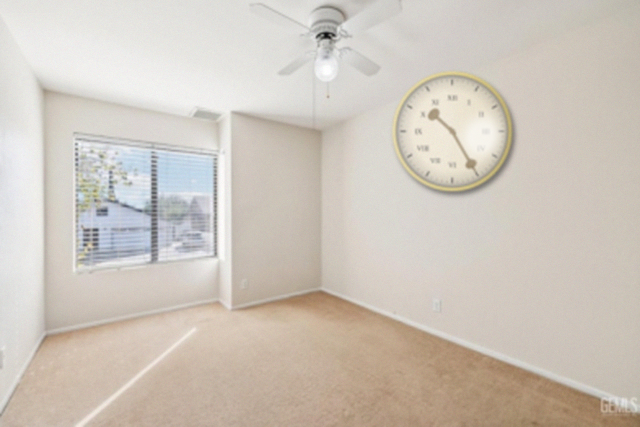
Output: h=10 m=25
